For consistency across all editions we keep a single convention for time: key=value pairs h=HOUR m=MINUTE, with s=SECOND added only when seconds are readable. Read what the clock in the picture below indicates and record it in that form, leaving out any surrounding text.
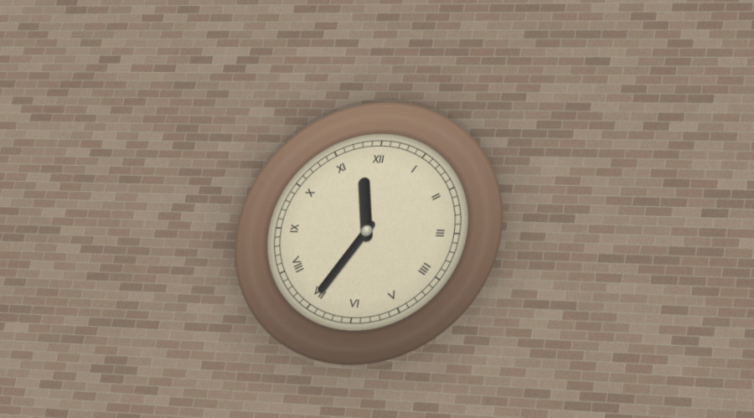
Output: h=11 m=35
